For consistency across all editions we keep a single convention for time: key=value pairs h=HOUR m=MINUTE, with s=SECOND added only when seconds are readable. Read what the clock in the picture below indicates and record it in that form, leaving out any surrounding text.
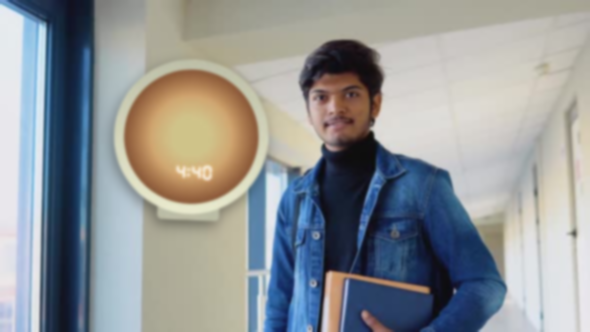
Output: h=4 m=40
